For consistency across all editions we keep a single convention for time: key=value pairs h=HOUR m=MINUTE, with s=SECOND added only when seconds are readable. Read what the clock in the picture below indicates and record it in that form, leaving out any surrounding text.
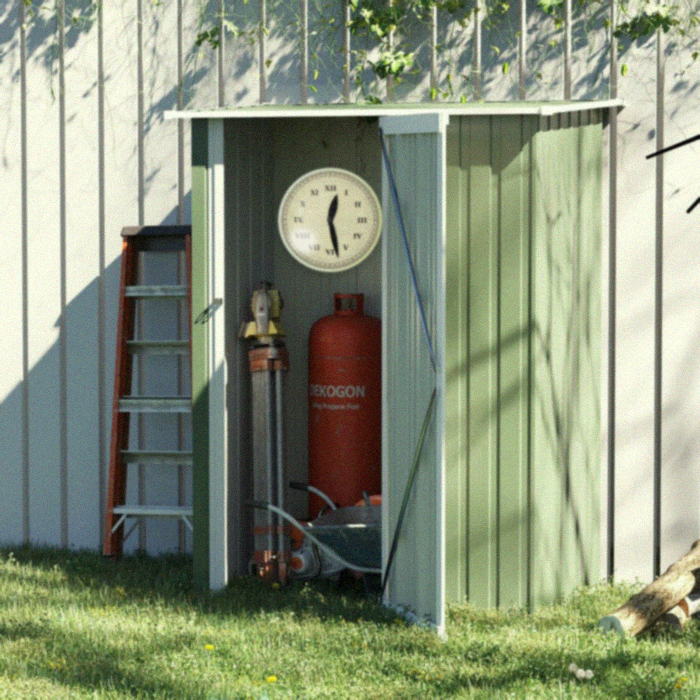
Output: h=12 m=28
